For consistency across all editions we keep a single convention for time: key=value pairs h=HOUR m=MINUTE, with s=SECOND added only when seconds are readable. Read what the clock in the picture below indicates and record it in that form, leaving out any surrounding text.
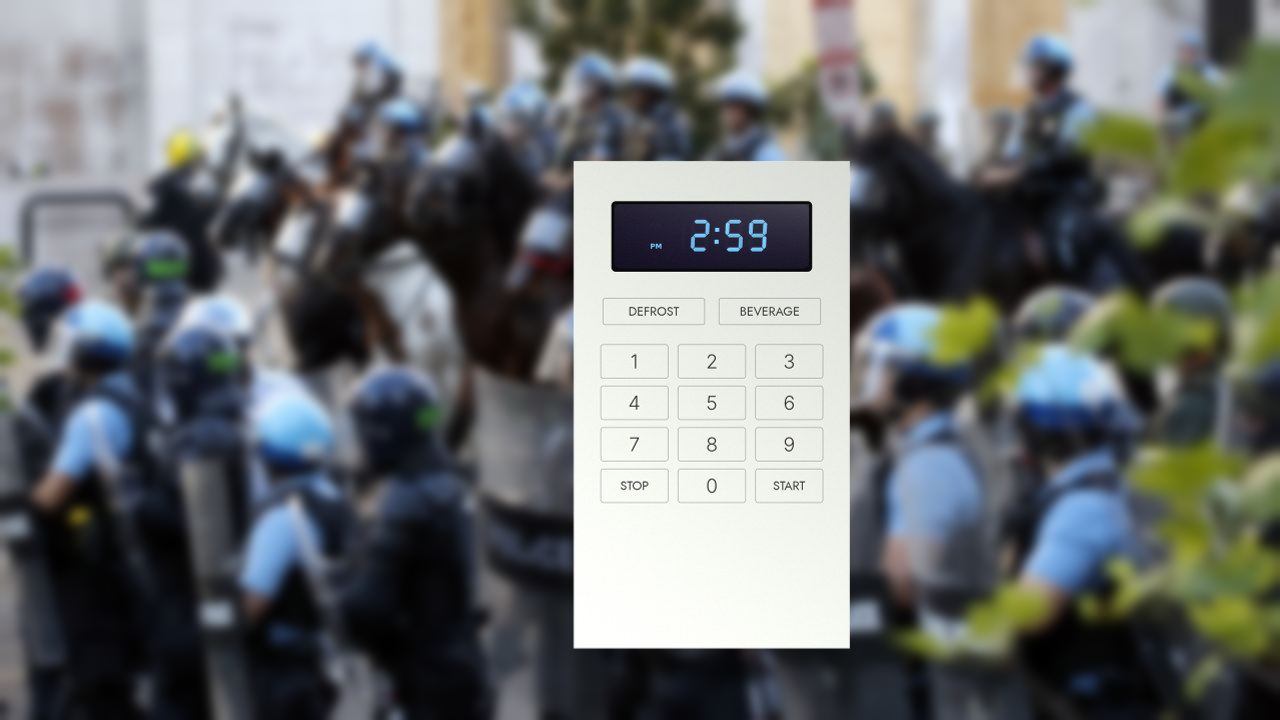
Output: h=2 m=59
